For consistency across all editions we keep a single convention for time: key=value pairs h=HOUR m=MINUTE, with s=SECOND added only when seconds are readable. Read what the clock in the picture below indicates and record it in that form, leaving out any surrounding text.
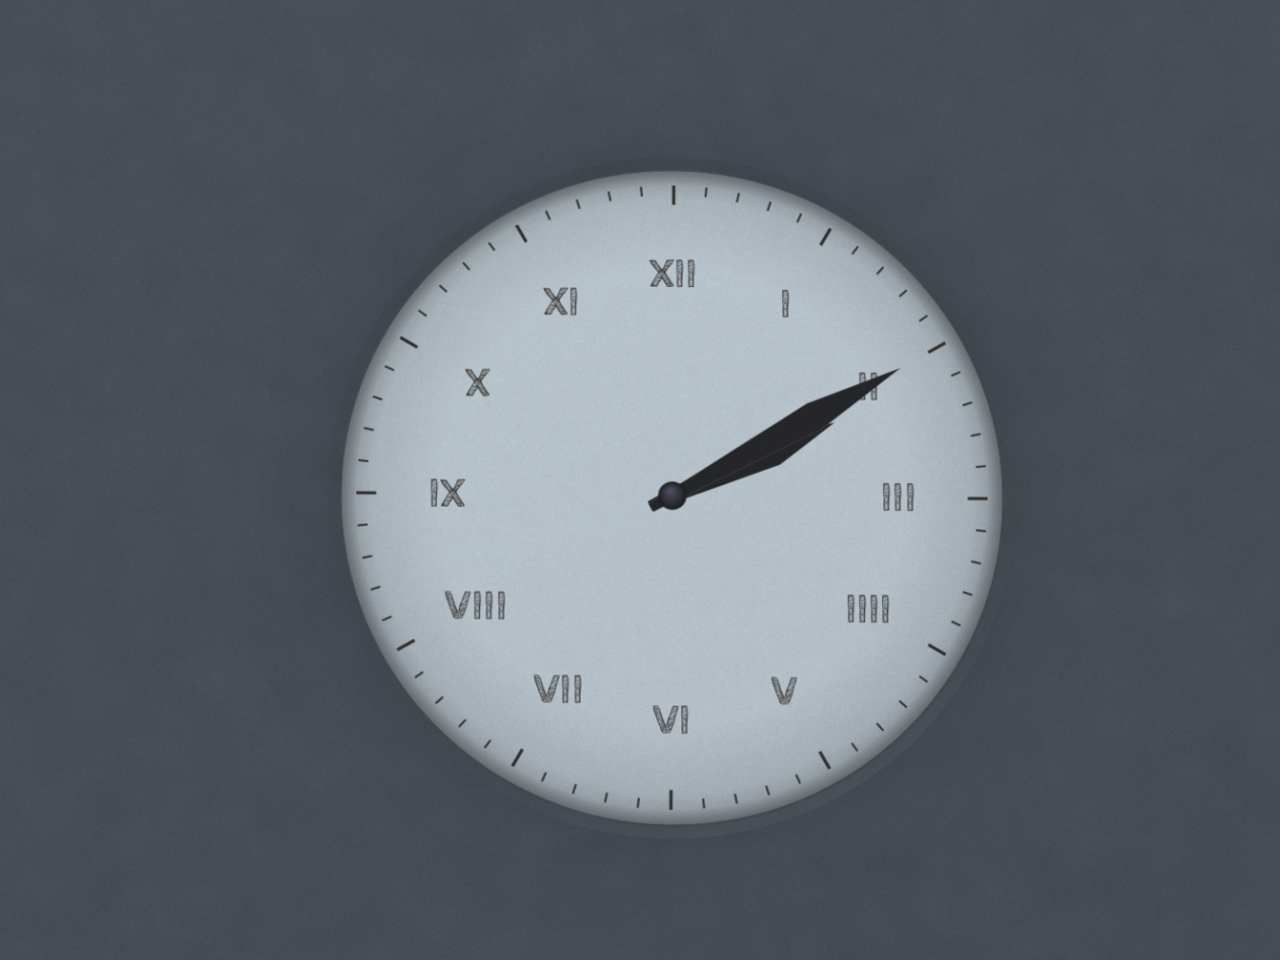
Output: h=2 m=10
